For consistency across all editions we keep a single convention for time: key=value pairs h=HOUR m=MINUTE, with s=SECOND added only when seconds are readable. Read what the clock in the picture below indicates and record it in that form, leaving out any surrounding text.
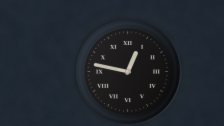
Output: h=12 m=47
